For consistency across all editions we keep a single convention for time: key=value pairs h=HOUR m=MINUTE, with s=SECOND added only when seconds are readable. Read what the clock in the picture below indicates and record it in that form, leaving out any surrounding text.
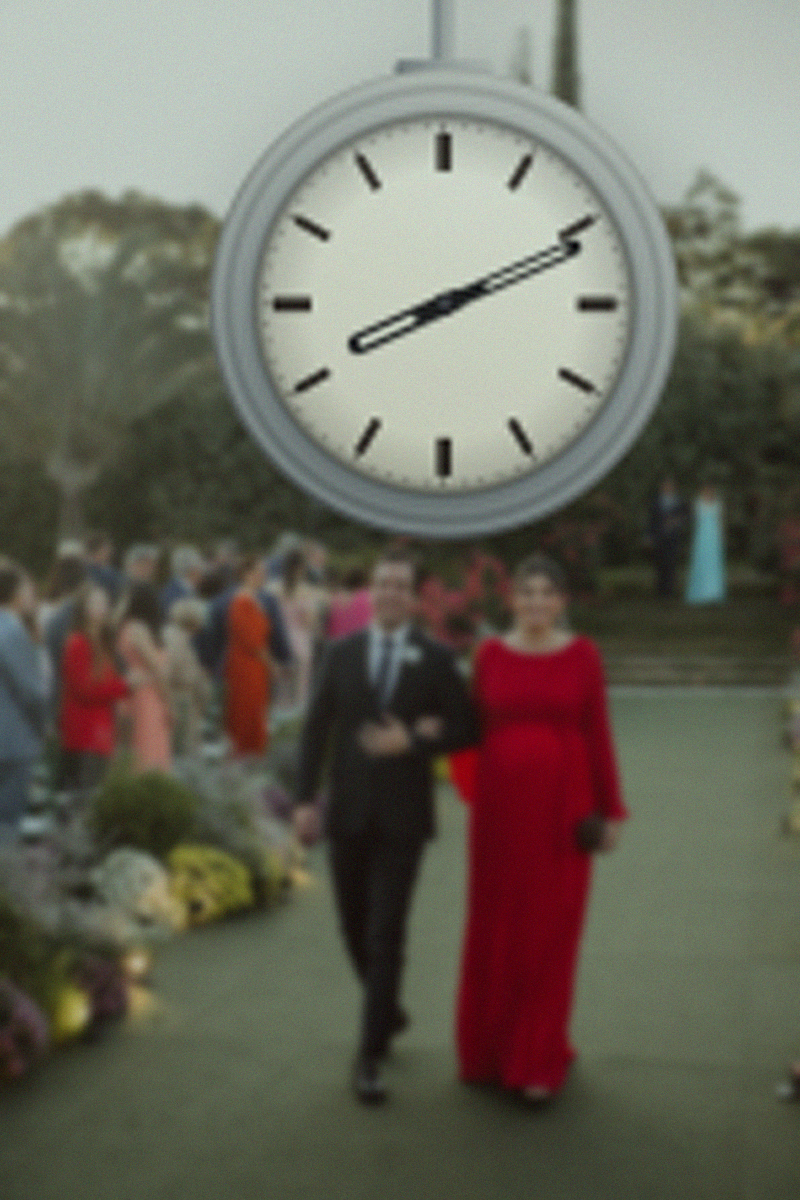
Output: h=8 m=11
